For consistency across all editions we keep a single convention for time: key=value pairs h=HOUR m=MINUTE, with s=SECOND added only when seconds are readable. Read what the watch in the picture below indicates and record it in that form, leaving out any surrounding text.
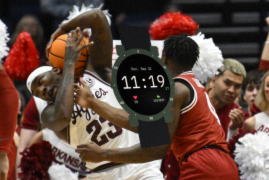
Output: h=11 m=19
